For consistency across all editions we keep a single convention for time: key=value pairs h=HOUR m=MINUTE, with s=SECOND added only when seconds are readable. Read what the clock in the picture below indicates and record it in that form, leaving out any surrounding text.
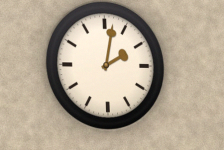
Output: h=2 m=2
